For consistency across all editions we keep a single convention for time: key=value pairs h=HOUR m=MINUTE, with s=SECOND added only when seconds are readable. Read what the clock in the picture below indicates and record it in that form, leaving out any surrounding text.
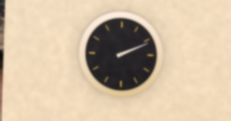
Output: h=2 m=11
